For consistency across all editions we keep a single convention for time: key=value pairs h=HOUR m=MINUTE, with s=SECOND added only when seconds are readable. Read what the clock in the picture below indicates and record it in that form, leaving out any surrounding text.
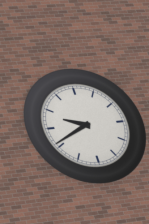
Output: h=9 m=41
